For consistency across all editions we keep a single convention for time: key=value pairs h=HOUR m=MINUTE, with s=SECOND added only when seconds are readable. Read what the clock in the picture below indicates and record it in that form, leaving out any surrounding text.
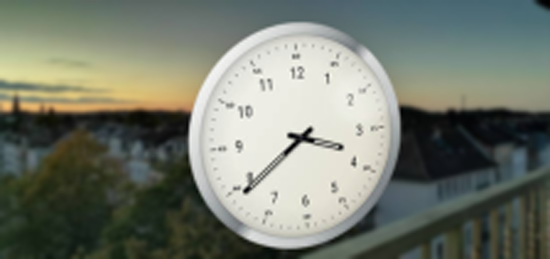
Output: h=3 m=39
